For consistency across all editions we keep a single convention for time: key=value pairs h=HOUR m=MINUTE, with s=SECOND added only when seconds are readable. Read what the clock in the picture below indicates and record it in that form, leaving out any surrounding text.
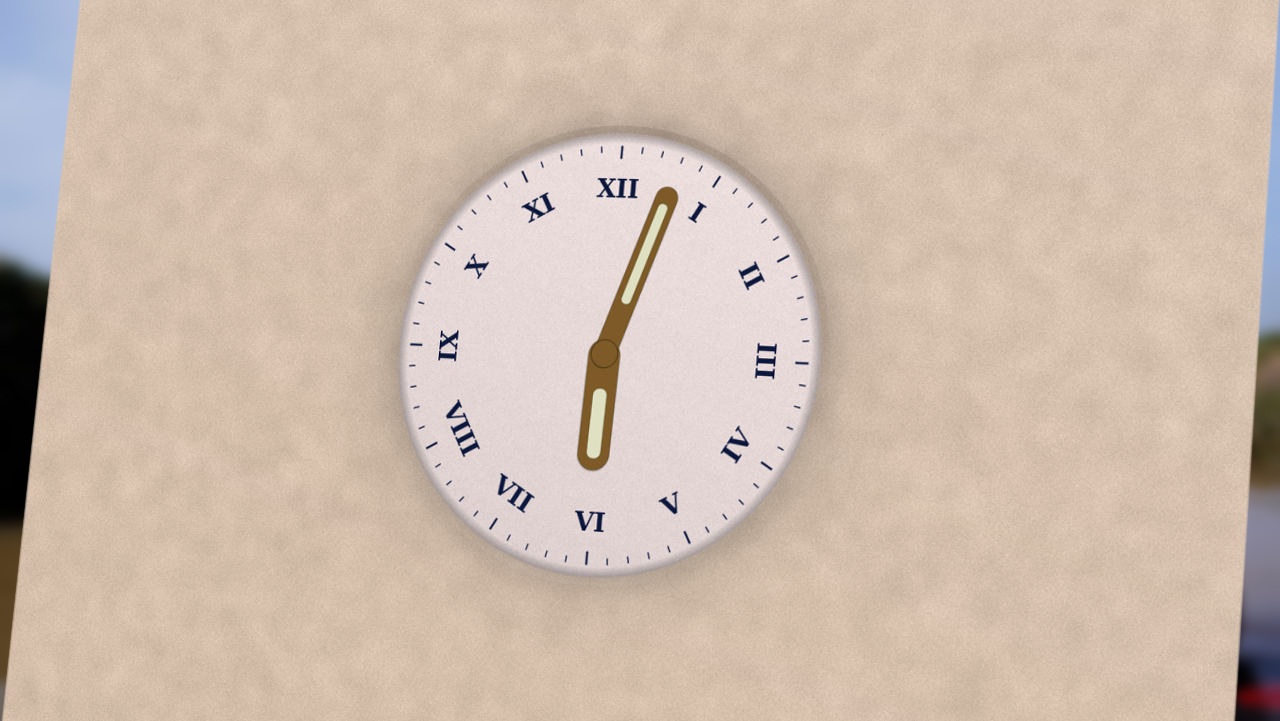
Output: h=6 m=3
